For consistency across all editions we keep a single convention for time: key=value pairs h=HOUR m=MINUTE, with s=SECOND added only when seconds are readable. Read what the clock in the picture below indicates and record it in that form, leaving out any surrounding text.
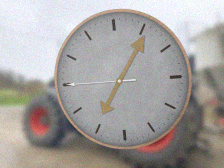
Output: h=7 m=5 s=45
